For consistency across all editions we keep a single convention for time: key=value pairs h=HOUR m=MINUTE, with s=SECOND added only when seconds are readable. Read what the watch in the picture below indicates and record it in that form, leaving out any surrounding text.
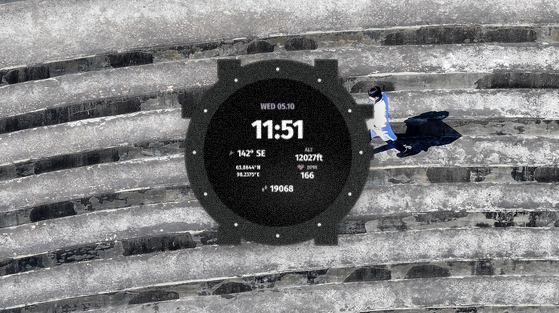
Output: h=11 m=51
